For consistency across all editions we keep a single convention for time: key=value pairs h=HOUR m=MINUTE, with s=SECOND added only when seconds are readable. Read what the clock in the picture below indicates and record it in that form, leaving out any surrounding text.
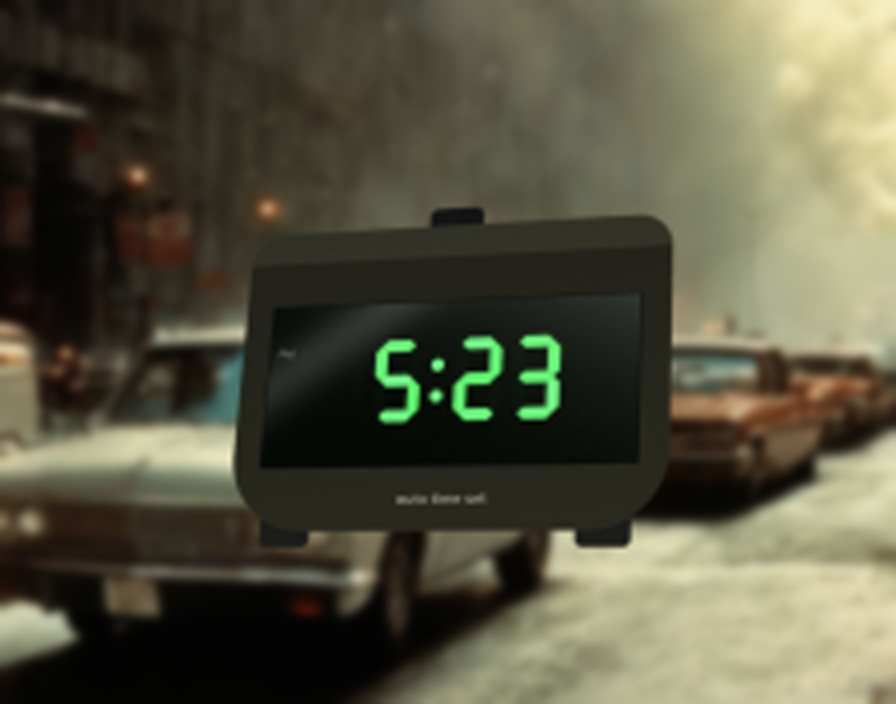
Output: h=5 m=23
